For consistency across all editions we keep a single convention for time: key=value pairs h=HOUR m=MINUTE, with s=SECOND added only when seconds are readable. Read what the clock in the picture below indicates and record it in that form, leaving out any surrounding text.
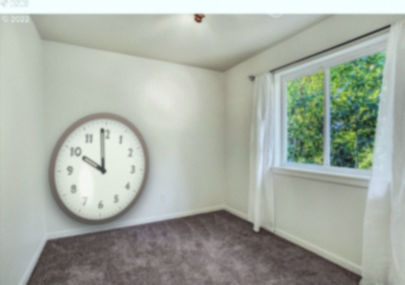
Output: h=9 m=59
